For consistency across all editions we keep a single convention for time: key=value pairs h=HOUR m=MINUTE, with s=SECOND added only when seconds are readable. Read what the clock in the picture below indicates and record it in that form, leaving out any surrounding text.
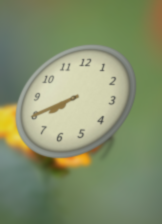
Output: h=7 m=40
